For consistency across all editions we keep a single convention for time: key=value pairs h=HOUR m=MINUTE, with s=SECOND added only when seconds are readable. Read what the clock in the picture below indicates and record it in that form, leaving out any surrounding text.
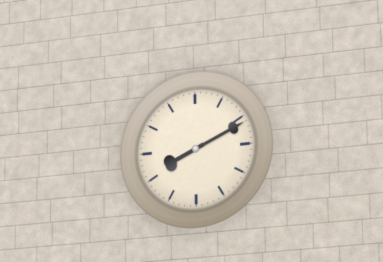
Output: h=8 m=11
